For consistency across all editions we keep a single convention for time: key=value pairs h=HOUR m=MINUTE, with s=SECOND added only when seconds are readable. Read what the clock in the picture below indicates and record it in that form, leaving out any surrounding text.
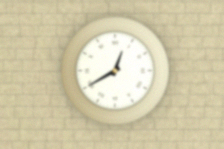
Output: h=12 m=40
